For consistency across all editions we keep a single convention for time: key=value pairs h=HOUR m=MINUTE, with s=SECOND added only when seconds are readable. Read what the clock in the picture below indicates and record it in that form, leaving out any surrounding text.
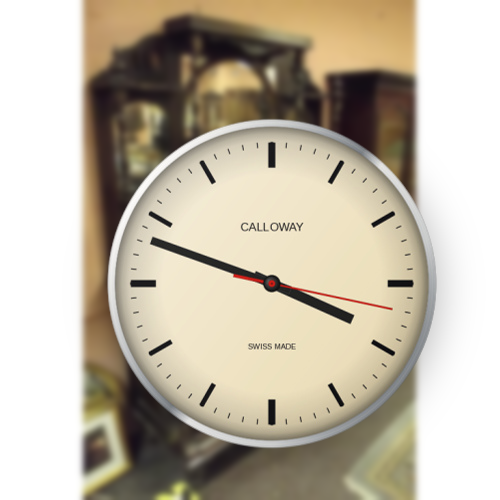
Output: h=3 m=48 s=17
